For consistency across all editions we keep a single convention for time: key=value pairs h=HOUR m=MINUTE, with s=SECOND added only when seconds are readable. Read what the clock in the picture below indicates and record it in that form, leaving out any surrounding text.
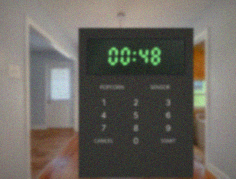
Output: h=0 m=48
